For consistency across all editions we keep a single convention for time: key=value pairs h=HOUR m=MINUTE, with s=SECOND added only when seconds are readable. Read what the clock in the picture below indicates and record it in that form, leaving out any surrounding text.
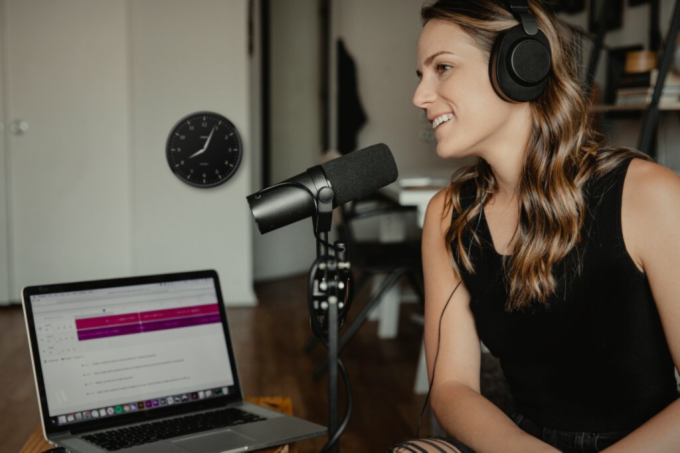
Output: h=8 m=4
